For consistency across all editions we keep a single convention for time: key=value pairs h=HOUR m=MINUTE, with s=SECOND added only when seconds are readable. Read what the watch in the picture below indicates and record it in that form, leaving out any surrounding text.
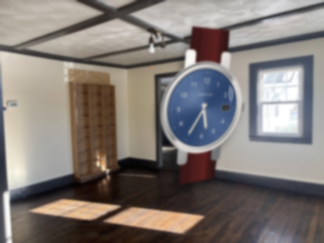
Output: h=5 m=35
